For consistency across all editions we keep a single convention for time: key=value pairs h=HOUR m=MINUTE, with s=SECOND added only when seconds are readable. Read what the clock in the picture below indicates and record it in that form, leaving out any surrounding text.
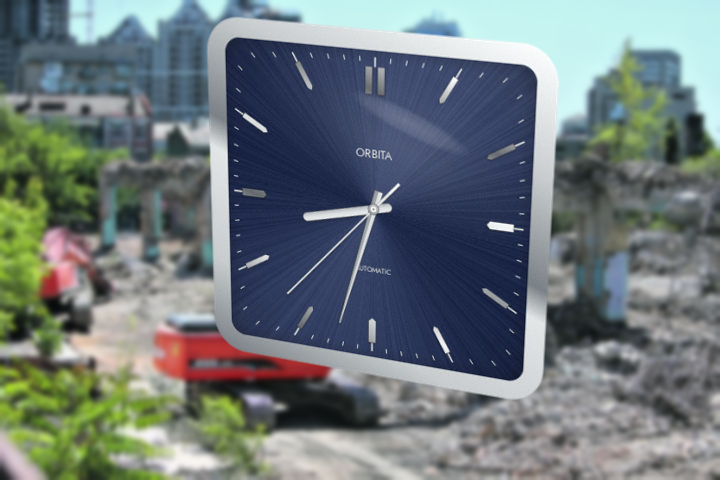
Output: h=8 m=32 s=37
